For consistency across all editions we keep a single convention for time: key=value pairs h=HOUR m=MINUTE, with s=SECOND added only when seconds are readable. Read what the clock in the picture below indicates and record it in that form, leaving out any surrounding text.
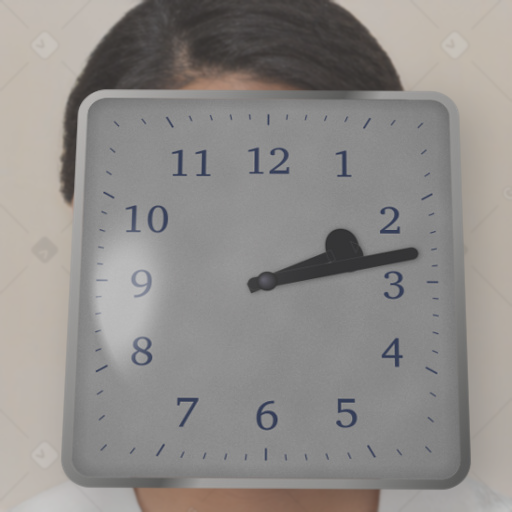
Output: h=2 m=13
